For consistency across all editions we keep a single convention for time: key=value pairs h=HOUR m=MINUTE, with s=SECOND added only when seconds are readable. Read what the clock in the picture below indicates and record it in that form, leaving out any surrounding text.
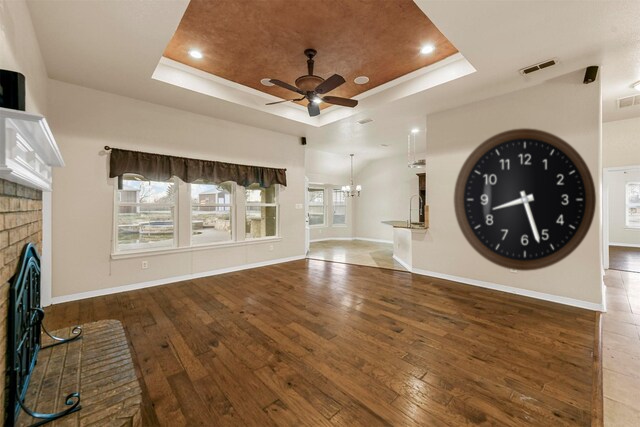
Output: h=8 m=27
